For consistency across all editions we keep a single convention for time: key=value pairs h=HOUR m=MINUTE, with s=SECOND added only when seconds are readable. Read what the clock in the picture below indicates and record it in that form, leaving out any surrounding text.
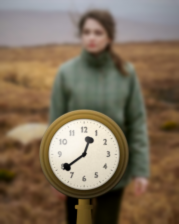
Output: h=12 m=39
